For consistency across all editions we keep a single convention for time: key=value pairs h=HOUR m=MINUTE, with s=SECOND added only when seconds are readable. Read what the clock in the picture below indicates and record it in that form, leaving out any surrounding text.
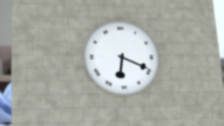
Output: h=6 m=19
